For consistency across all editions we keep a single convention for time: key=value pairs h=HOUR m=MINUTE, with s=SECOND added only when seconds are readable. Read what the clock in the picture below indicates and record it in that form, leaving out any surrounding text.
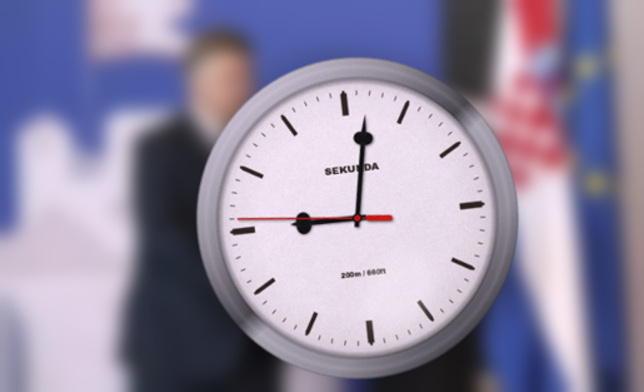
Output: h=9 m=1 s=46
